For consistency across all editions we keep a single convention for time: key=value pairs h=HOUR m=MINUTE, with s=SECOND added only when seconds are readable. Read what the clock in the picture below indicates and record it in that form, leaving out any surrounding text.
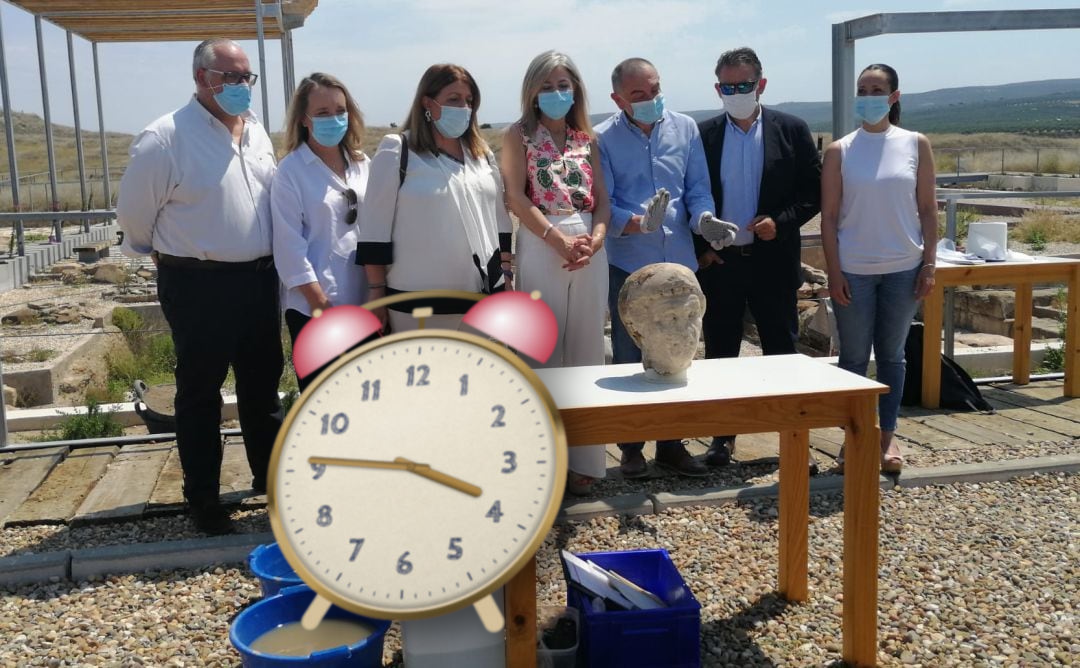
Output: h=3 m=46
